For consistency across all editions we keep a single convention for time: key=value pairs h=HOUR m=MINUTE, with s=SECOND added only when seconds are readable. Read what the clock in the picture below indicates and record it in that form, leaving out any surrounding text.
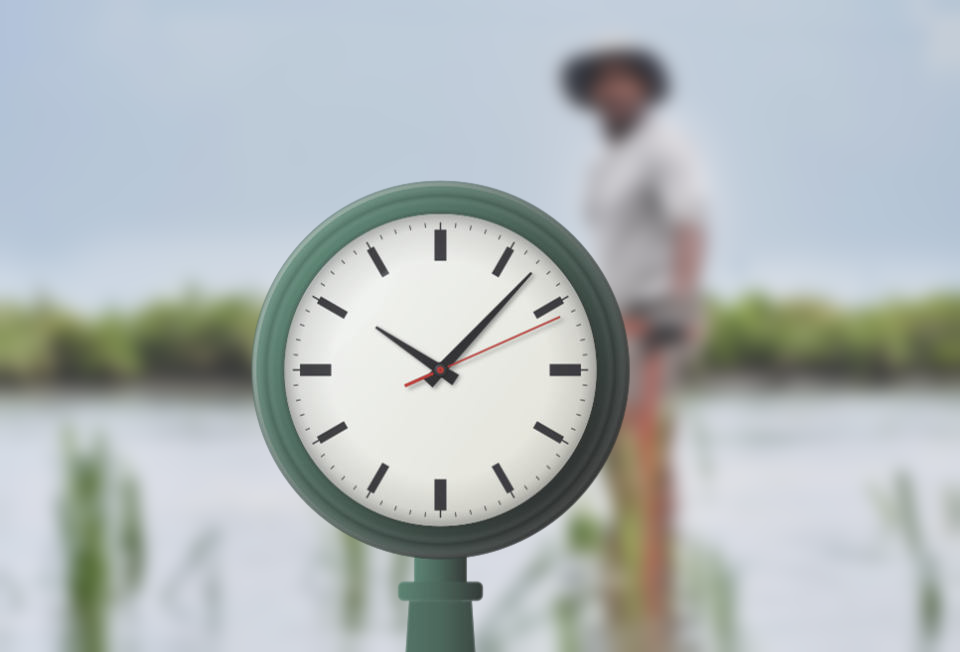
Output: h=10 m=7 s=11
